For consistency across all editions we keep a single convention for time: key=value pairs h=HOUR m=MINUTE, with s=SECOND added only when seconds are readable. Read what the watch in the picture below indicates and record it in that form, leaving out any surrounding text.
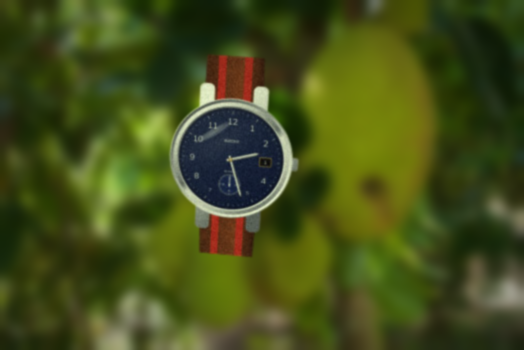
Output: h=2 m=27
